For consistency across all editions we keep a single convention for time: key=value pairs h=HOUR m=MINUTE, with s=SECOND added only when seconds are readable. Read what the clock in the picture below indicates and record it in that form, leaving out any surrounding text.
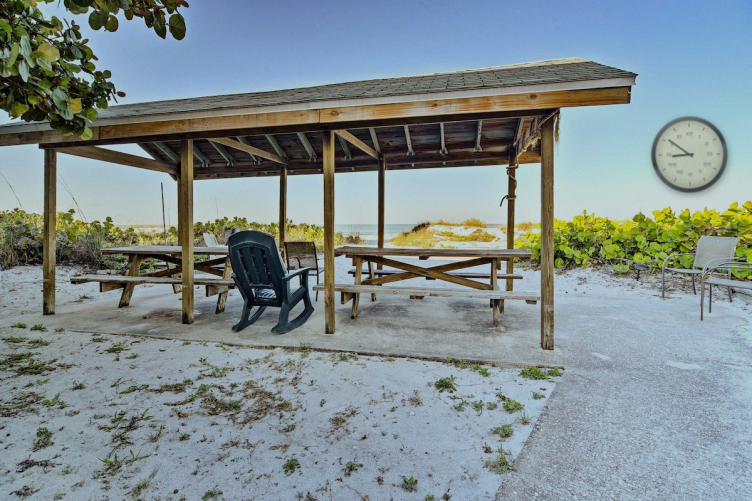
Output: h=8 m=51
